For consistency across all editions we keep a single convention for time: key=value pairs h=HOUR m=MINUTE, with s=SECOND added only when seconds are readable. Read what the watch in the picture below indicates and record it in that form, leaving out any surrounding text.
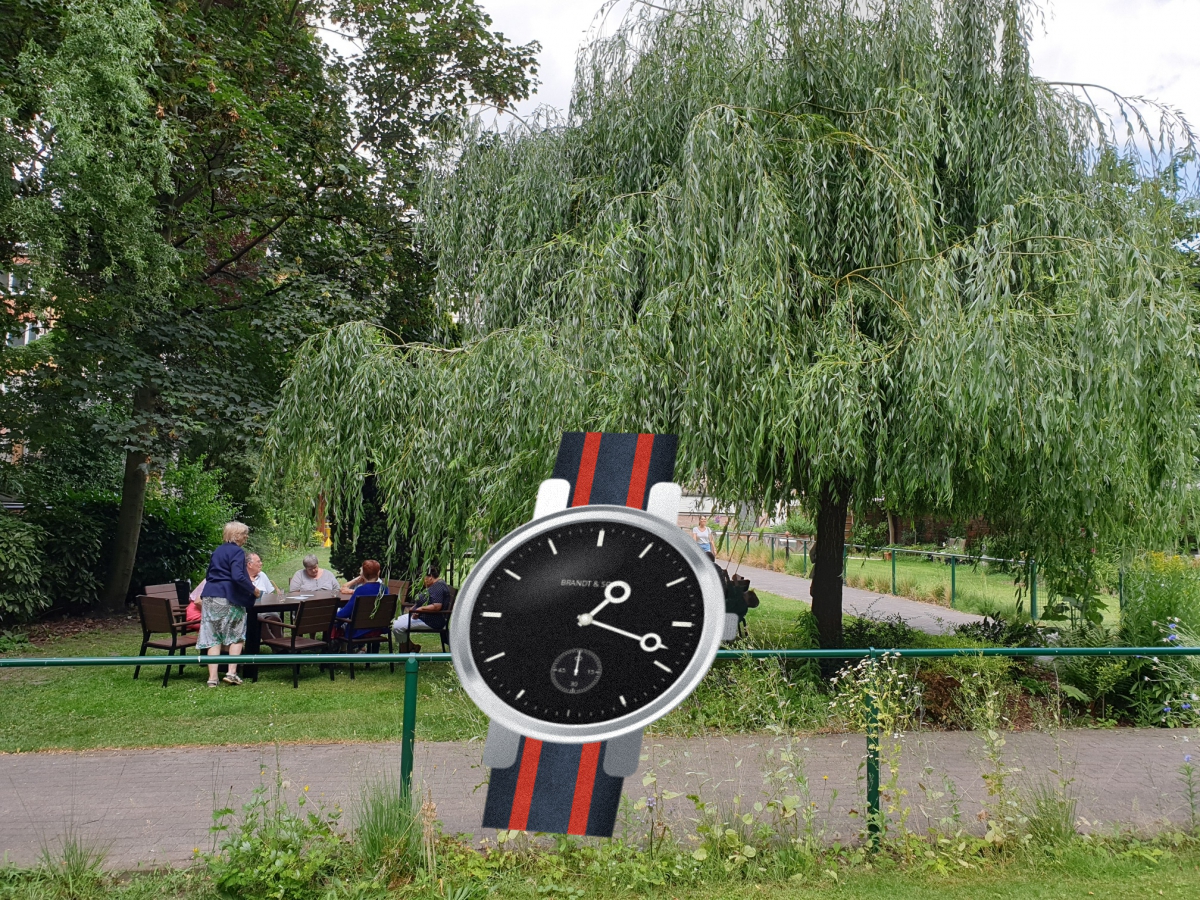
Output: h=1 m=18
